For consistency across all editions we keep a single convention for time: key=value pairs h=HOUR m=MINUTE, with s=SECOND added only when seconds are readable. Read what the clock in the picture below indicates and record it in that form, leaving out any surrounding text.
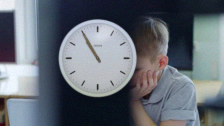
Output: h=10 m=55
